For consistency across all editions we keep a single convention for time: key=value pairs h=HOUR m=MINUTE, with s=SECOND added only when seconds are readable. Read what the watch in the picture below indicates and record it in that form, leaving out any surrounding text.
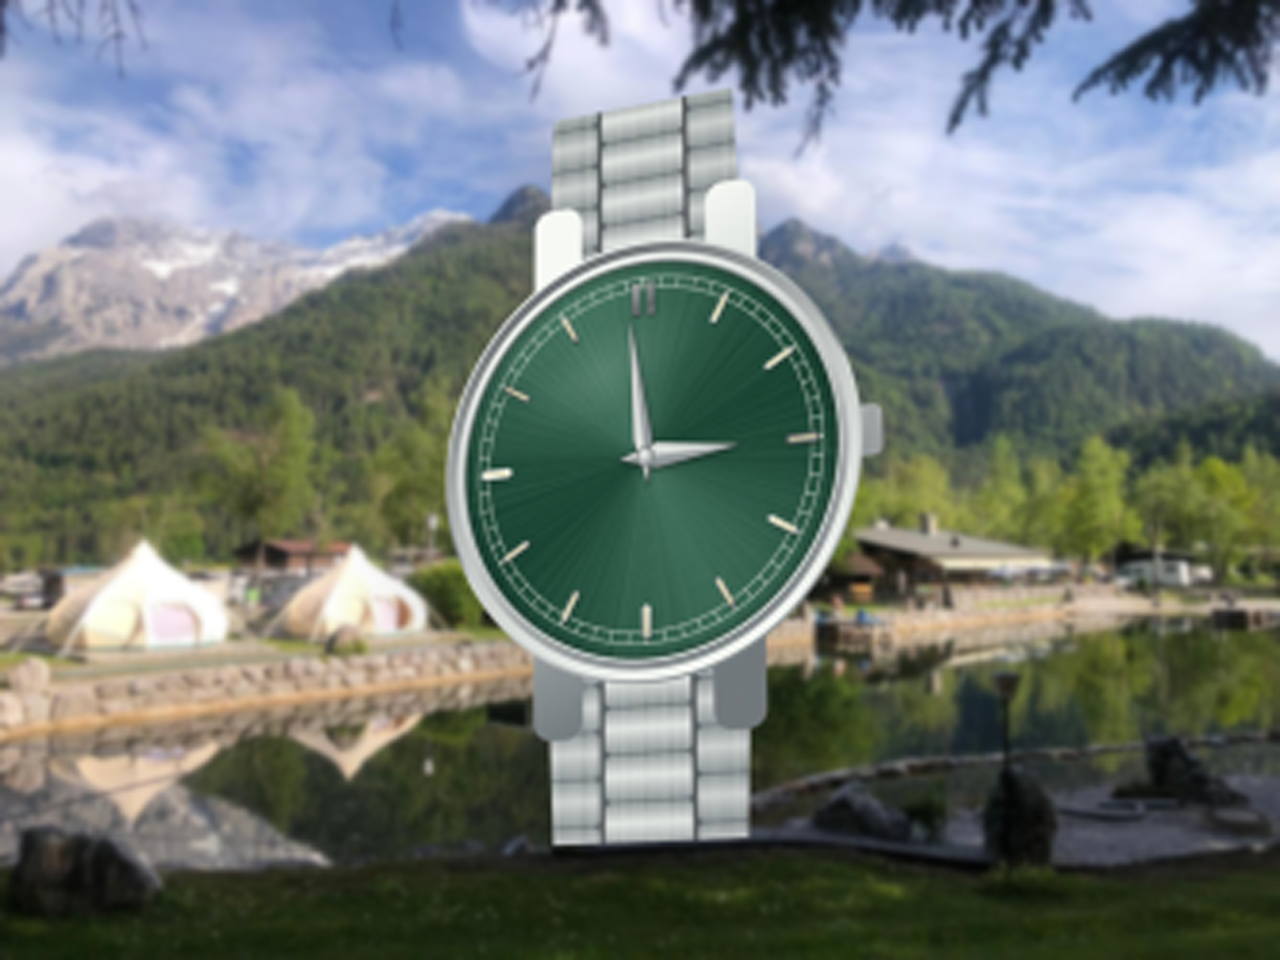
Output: h=2 m=59
